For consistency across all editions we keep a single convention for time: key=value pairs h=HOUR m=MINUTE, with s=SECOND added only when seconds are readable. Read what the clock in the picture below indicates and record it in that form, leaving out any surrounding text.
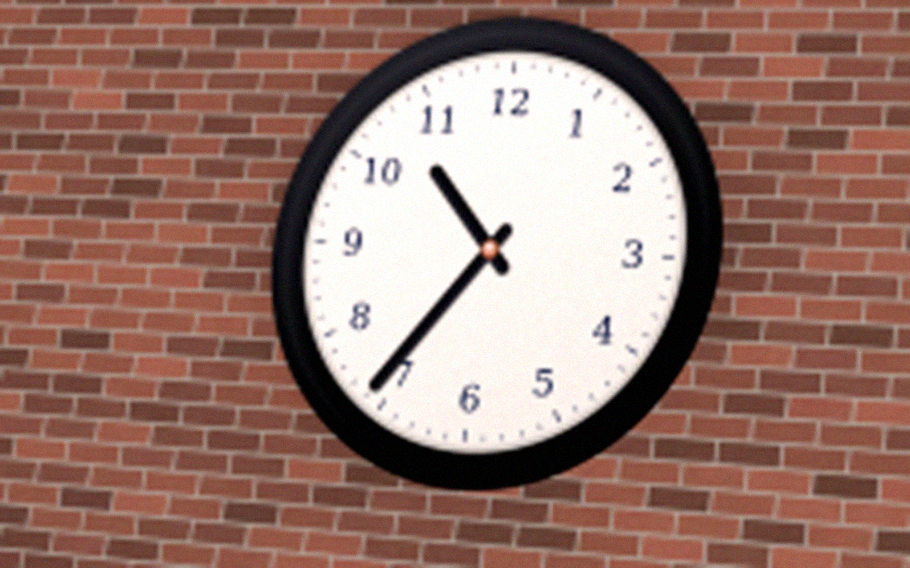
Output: h=10 m=36
